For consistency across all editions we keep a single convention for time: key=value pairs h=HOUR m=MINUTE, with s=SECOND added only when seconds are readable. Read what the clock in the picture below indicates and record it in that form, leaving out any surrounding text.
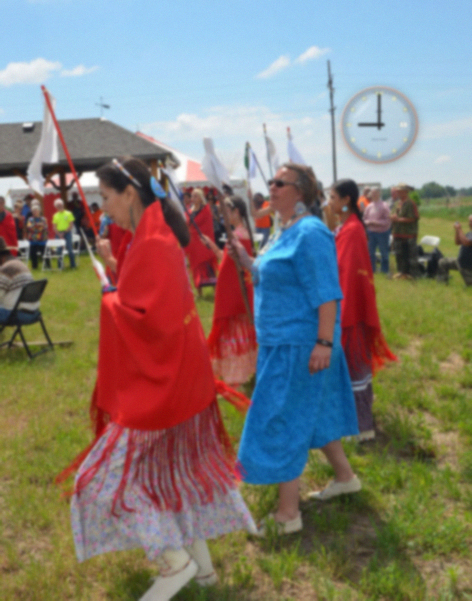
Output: h=9 m=0
